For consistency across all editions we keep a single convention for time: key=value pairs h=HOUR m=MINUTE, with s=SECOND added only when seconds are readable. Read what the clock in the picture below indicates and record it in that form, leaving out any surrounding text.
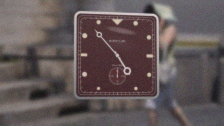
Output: h=4 m=53
